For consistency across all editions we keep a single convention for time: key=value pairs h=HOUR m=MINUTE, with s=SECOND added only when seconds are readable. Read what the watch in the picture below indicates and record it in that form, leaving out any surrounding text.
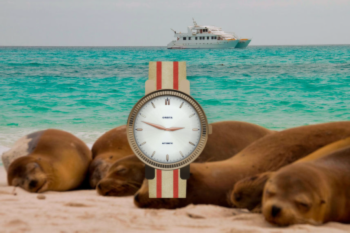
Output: h=2 m=48
